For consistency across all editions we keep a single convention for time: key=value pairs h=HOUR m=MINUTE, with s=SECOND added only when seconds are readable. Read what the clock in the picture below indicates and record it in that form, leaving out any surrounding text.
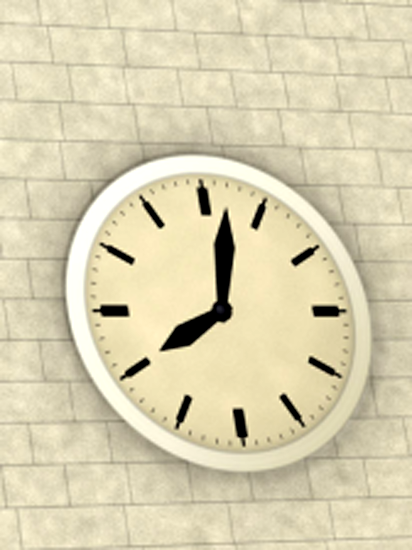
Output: h=8 m=2
